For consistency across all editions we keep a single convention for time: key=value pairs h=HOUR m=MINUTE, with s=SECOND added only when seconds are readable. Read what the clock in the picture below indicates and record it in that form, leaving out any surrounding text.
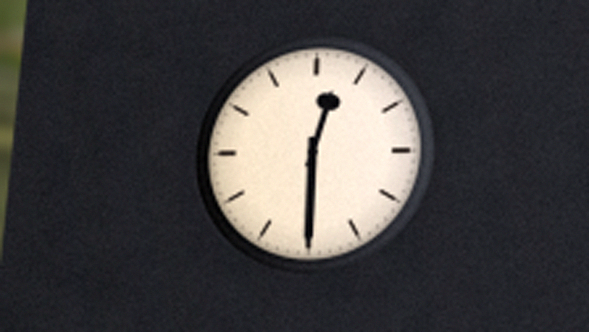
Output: h=12 m=30
